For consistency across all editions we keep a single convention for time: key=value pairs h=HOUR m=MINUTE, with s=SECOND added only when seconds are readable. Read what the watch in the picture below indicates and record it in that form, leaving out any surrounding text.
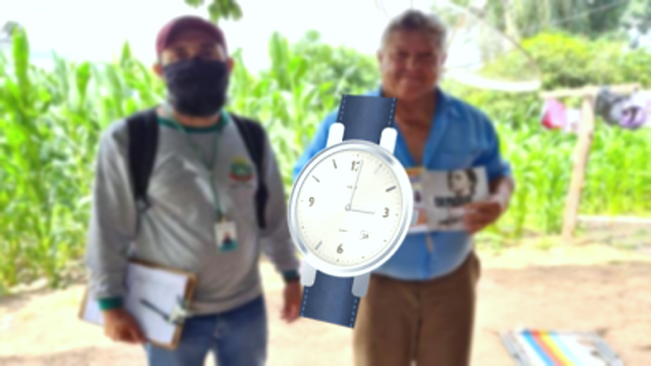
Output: h=3 m=1
